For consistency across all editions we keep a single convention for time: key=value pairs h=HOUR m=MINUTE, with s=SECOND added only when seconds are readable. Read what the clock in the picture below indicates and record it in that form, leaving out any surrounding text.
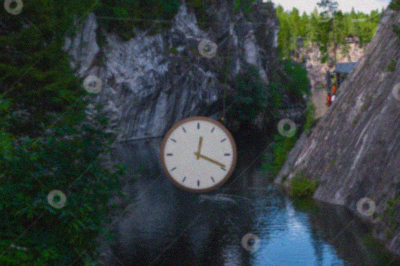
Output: h=12 m=19
